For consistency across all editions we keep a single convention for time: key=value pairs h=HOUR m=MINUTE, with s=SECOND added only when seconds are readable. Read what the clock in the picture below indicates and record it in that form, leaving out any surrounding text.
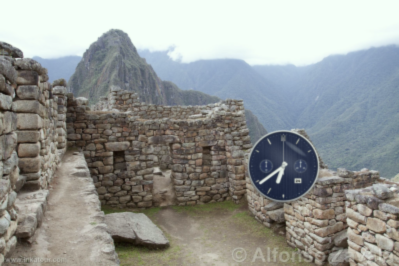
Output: h=6 m=39
